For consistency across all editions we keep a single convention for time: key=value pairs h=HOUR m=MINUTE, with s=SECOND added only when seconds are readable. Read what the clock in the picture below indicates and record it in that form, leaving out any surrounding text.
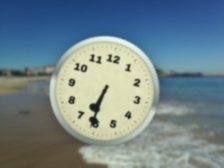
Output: h=6 m=31
